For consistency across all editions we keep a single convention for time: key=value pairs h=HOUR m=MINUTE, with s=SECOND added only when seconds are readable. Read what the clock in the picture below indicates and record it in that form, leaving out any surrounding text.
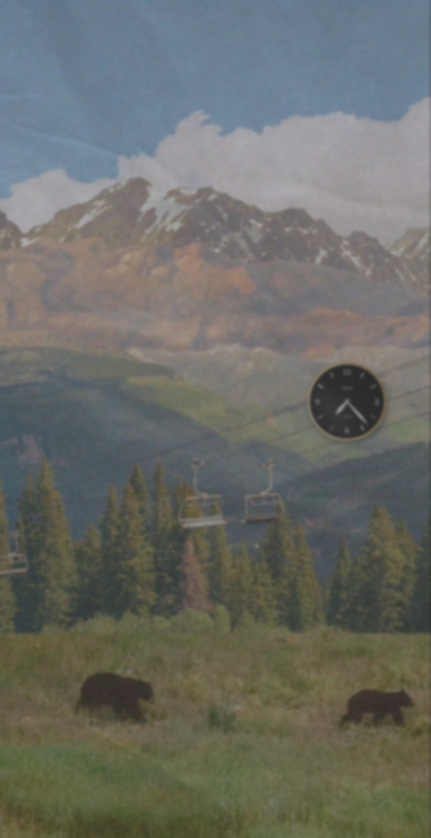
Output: h=7 m=23
